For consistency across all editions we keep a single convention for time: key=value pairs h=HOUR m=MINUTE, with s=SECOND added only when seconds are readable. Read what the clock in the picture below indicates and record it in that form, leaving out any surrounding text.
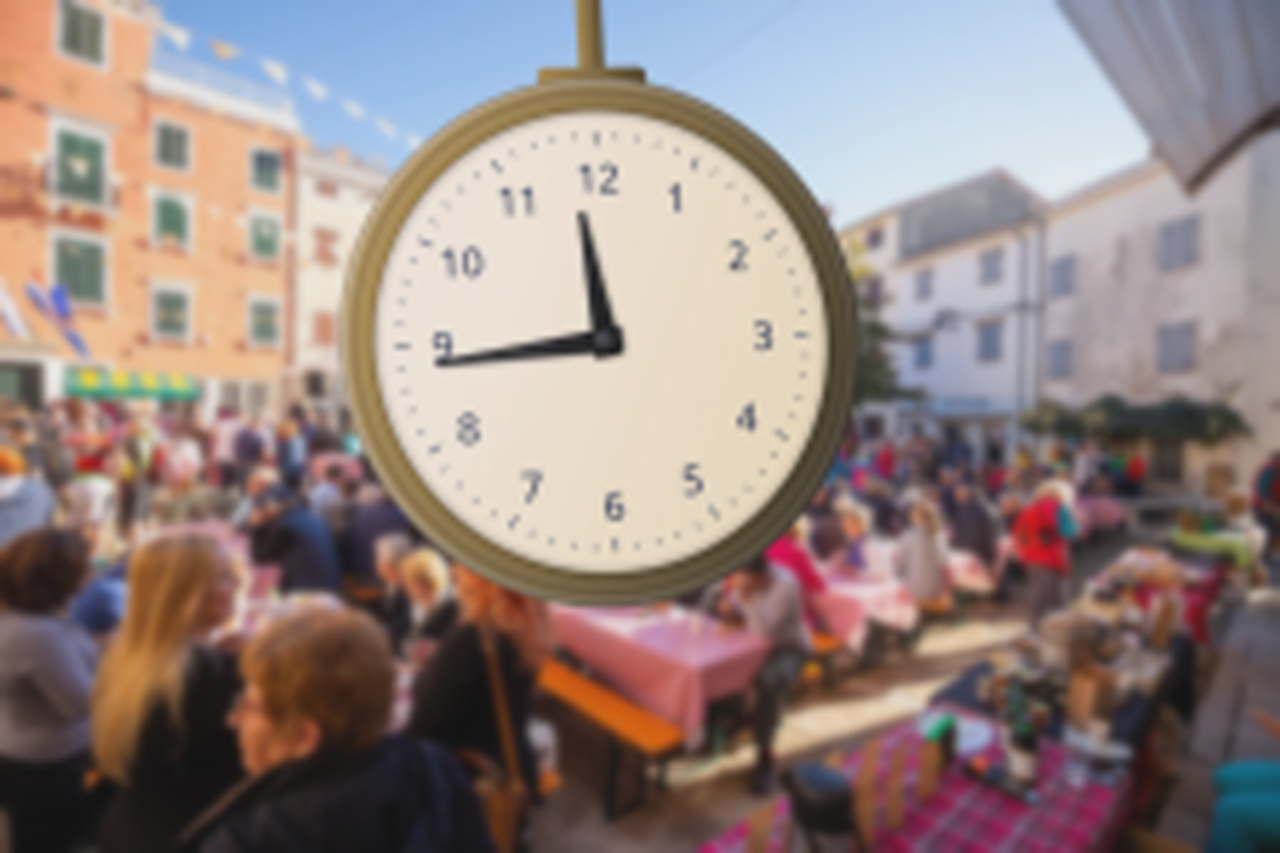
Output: h=11 m=44
